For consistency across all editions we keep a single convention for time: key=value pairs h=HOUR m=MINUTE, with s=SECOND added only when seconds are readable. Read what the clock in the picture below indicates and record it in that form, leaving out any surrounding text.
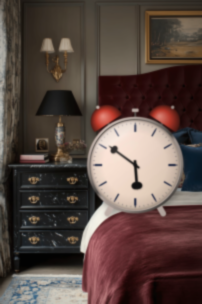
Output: h=5 m=51
